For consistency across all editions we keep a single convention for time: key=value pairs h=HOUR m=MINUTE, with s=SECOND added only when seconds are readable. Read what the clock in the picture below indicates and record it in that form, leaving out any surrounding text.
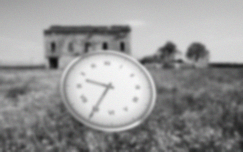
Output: h=9 m=35
